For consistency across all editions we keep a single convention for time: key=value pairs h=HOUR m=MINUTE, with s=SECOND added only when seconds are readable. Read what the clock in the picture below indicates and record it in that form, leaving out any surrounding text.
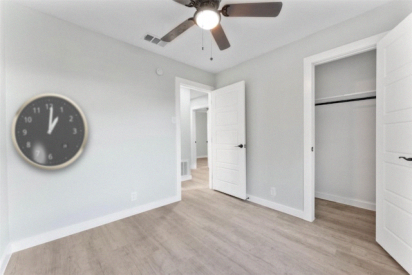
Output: h=1 m=1
